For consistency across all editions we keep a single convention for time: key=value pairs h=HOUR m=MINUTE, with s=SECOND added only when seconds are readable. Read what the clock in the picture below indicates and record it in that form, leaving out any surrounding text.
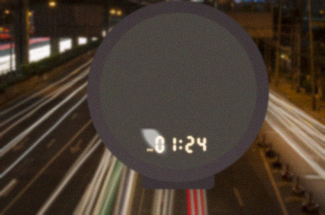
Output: h=1 m=24
